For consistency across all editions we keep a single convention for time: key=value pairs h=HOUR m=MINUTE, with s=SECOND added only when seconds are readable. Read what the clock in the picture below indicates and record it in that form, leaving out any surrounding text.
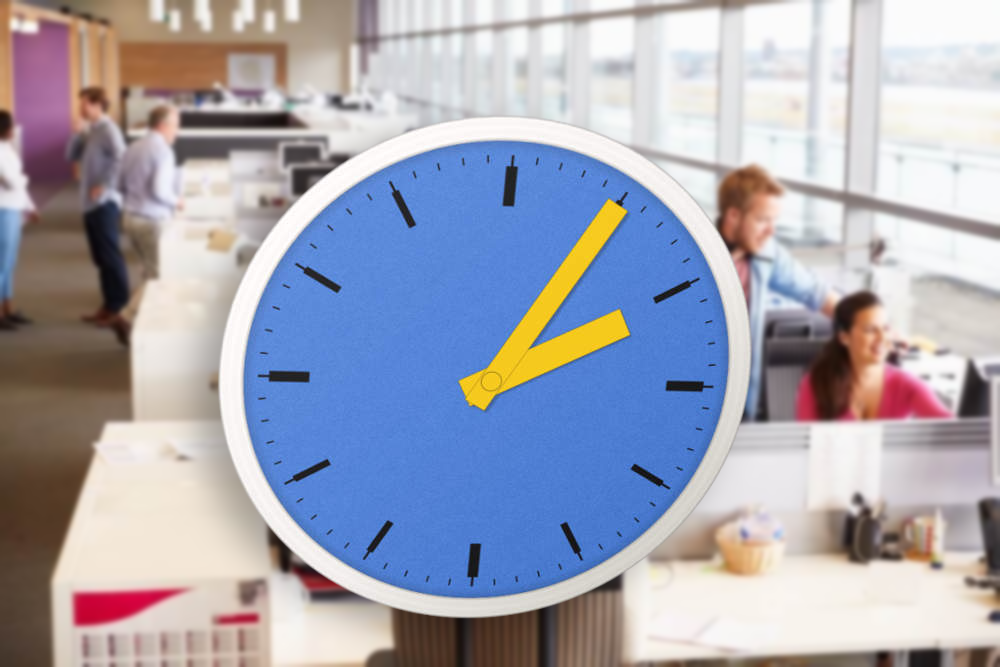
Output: h=2 m=5
